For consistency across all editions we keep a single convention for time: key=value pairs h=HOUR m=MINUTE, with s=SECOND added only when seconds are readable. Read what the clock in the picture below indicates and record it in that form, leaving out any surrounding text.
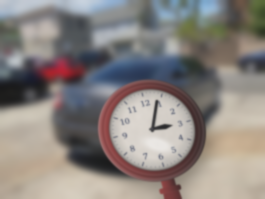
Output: h=3 m=4
